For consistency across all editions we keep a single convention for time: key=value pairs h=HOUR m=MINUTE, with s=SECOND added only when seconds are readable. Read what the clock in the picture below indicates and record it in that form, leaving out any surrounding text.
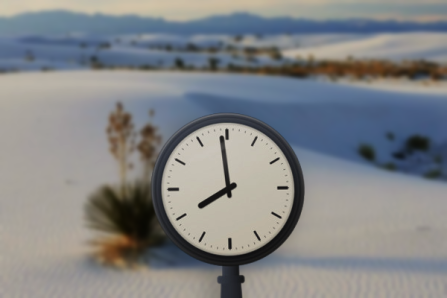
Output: h=7 m=59
